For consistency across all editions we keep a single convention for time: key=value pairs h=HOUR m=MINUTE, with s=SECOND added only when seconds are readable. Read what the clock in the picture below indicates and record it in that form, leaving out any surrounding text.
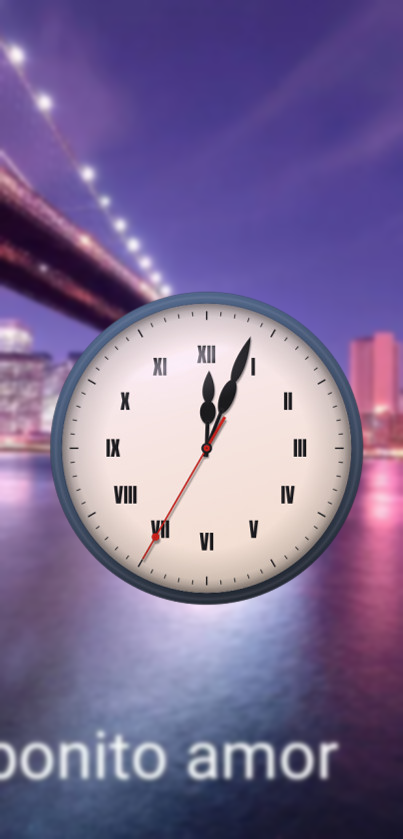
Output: h=12 m=3 s=35
